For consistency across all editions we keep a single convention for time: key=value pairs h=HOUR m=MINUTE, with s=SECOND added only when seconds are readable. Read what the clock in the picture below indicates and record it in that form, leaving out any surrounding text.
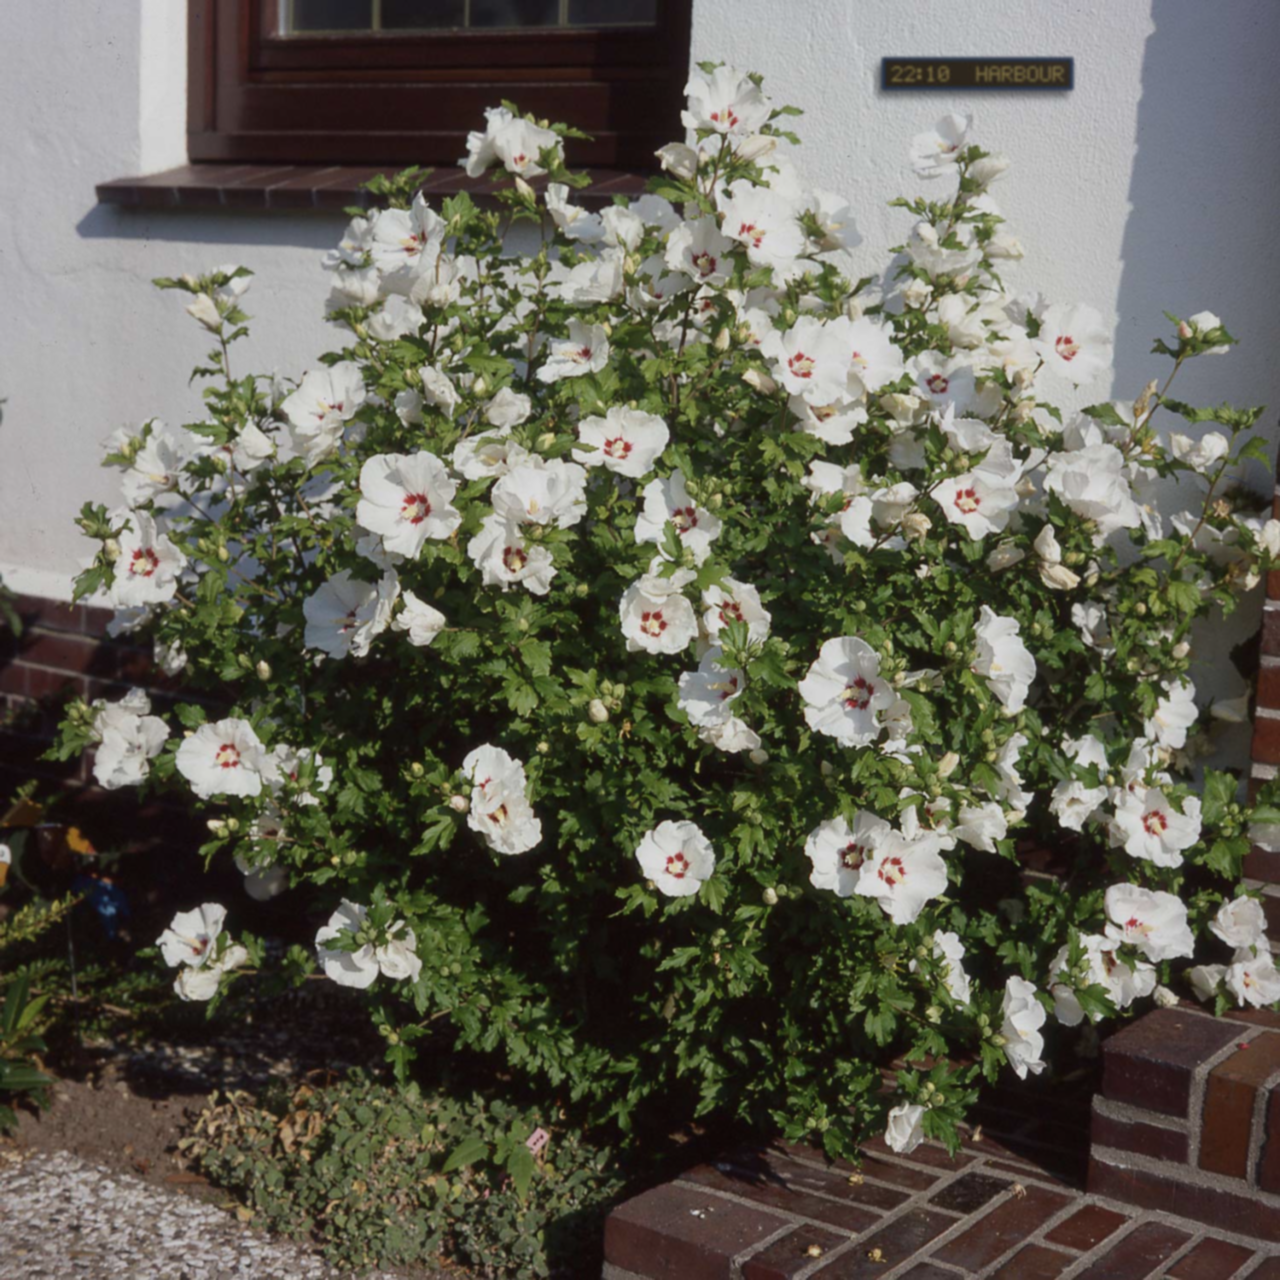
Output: h=22 m=10
